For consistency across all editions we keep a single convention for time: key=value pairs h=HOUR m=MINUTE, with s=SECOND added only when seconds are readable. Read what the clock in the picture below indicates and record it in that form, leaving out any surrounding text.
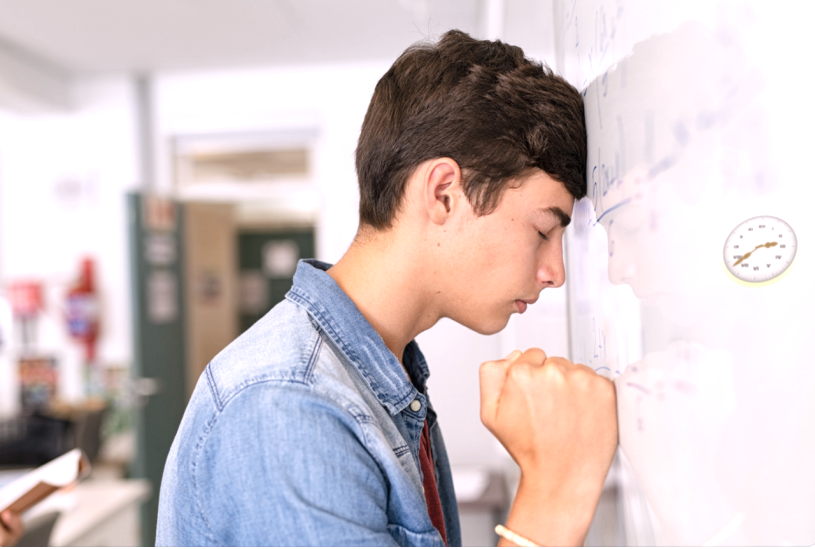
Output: h=2 m=38
